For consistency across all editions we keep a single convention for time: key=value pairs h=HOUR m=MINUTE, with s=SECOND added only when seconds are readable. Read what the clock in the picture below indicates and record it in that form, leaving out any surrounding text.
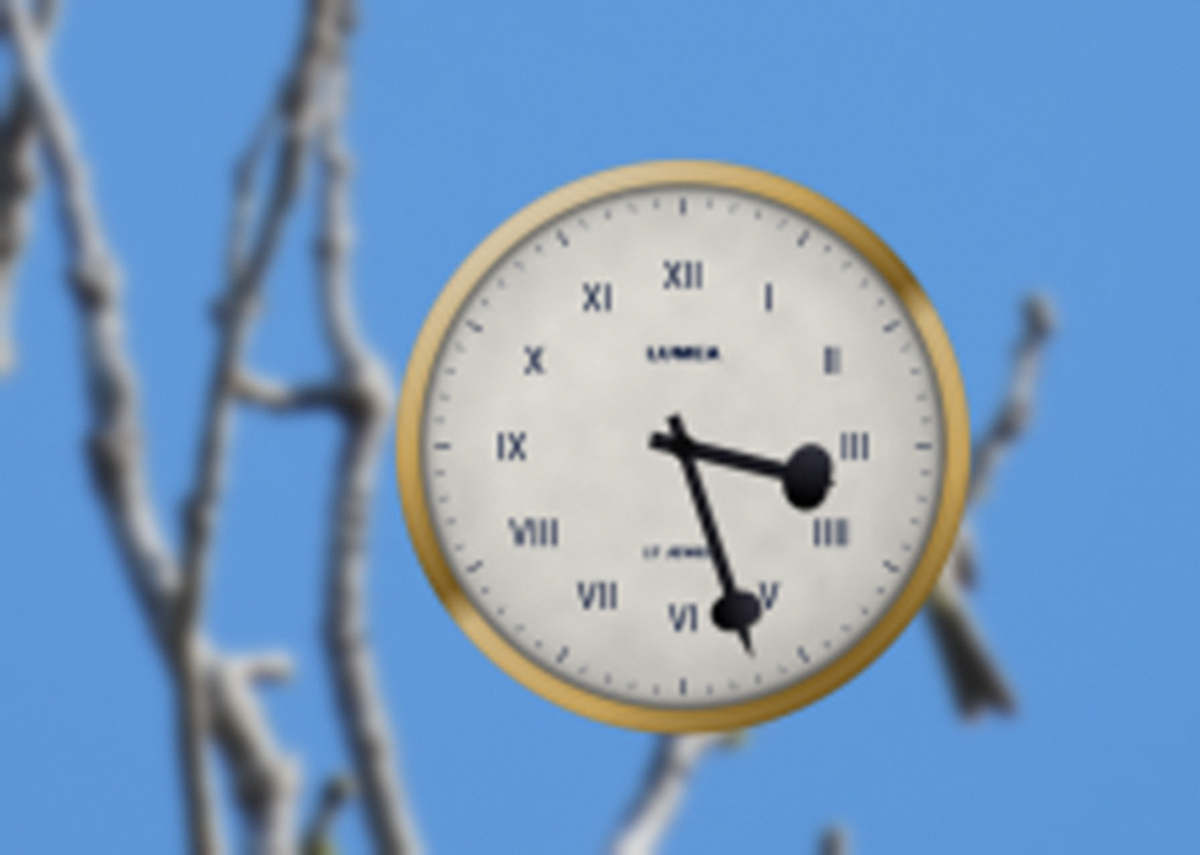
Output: h=3 m=27
